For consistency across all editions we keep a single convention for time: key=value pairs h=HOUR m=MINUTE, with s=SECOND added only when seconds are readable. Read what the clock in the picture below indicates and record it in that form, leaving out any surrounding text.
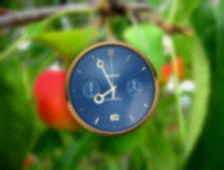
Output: h=7 m=56
